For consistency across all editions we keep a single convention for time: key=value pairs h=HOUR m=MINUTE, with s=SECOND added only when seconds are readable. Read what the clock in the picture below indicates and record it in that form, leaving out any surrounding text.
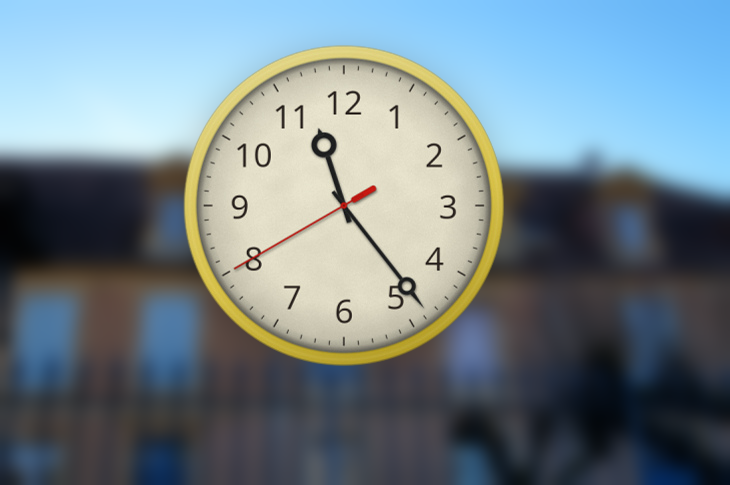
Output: h=11 m=23 s=40
